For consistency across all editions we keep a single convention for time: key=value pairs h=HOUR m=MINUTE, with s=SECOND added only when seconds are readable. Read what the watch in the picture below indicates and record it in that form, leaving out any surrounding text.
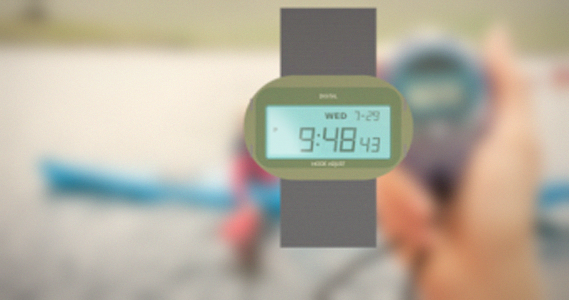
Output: h=9 m=48 s=43
